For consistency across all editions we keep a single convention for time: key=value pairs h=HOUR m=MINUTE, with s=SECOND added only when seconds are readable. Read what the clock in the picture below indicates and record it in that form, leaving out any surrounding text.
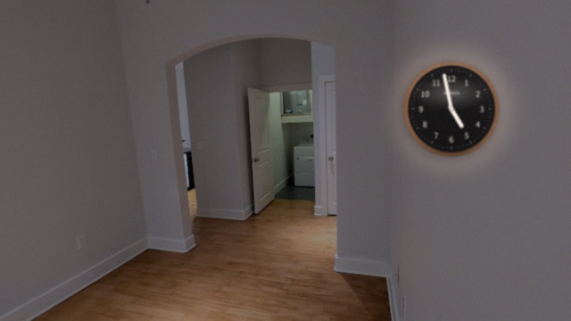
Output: h=4 m=58
